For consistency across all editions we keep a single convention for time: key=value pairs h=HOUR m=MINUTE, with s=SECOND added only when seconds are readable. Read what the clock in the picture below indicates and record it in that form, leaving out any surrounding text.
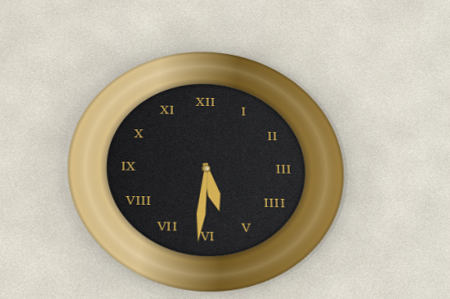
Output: h=5 m=31
